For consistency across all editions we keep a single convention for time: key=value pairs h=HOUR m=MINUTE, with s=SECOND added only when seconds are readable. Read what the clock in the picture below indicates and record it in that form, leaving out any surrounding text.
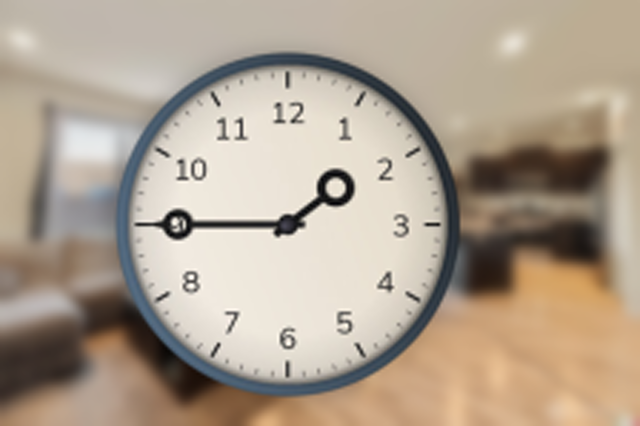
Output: h=1 m=45
